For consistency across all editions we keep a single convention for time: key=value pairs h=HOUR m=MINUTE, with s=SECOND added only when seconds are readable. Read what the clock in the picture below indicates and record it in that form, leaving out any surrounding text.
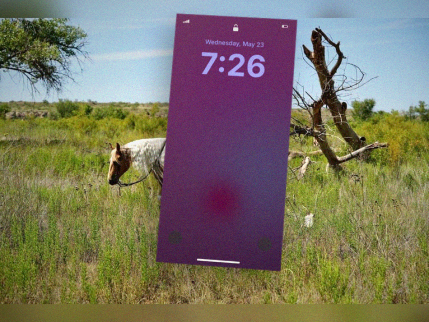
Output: h=7 m=26
